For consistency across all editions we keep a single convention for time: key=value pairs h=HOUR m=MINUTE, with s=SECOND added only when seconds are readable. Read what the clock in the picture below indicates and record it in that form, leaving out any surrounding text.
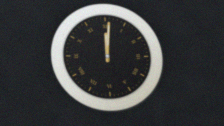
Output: h=12 m=1
